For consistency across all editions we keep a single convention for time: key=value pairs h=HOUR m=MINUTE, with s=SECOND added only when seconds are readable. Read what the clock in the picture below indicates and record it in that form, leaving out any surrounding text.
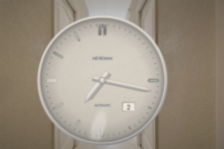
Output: h=7 m=17
